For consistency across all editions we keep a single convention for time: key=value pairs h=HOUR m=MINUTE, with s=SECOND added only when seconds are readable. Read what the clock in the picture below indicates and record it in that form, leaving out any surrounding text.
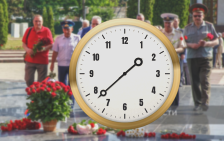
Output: h=1 m=38
